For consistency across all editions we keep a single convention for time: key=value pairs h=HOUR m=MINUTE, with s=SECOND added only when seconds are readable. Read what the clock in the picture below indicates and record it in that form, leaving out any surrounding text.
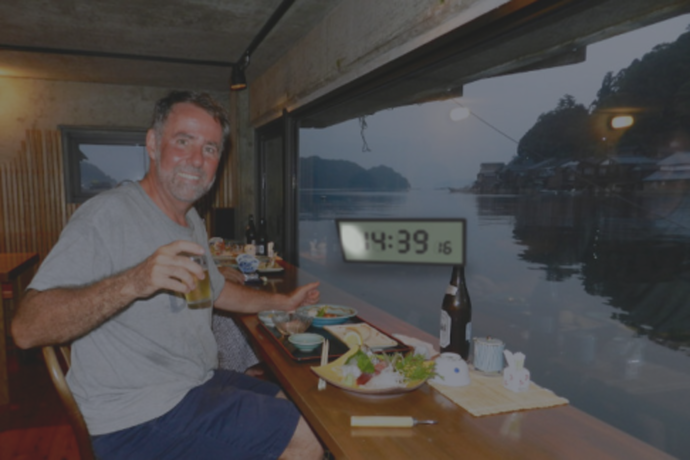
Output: h=14 m=39 s=16
